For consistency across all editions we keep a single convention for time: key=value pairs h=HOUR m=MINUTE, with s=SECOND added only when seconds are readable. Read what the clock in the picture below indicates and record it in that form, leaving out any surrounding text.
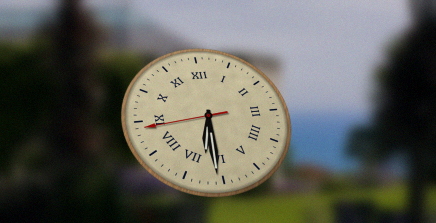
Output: h=6 m=30 s=44
